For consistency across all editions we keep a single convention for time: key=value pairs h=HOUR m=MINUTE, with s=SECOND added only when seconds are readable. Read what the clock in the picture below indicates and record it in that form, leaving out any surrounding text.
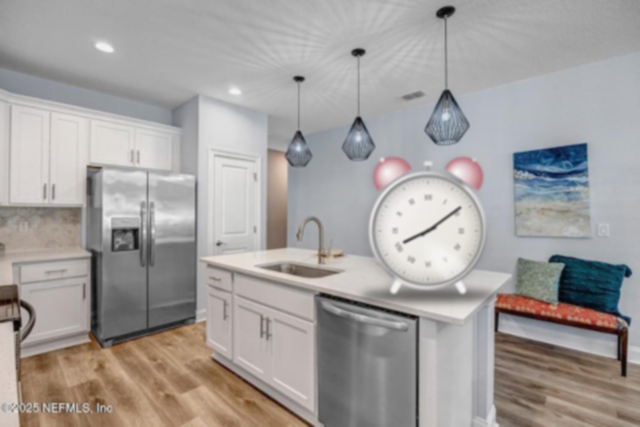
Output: h=8 m=9
